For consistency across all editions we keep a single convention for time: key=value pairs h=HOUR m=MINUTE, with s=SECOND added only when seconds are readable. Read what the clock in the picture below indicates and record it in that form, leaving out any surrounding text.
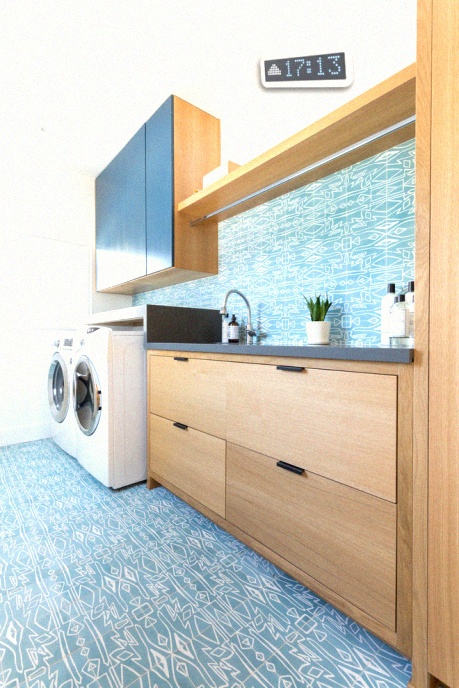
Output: h=17 m=13
